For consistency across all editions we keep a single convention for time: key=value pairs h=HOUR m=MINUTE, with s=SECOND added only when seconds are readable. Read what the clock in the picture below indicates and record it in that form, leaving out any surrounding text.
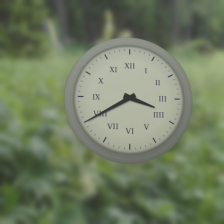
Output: h=3 m=40
